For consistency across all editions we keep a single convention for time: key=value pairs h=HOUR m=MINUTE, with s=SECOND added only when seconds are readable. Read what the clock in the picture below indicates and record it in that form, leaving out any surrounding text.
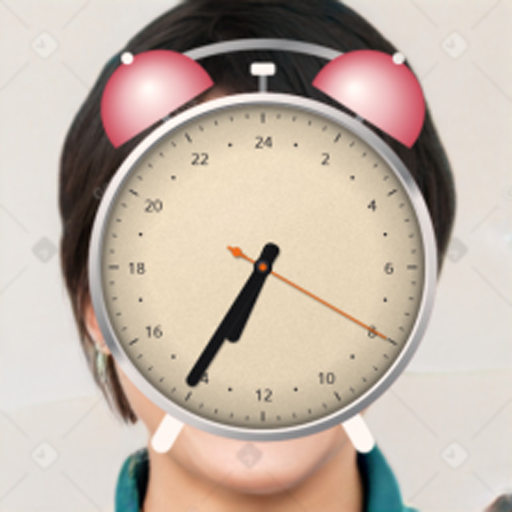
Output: h=13 m=35 s=20
